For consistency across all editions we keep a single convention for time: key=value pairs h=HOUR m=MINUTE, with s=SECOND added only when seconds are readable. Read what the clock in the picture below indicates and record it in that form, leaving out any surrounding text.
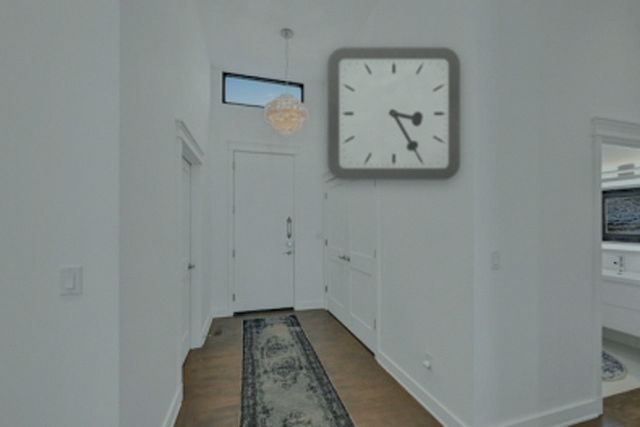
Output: h=3 m=25
